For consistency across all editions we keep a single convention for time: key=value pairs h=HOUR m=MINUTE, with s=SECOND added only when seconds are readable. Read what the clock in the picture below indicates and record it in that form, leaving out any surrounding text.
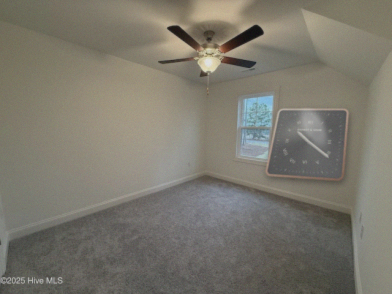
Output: h=10 m=21
